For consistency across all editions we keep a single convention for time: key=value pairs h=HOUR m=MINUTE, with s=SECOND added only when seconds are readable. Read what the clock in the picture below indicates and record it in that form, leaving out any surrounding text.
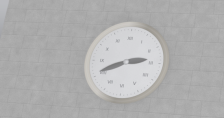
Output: h=2 m=41
